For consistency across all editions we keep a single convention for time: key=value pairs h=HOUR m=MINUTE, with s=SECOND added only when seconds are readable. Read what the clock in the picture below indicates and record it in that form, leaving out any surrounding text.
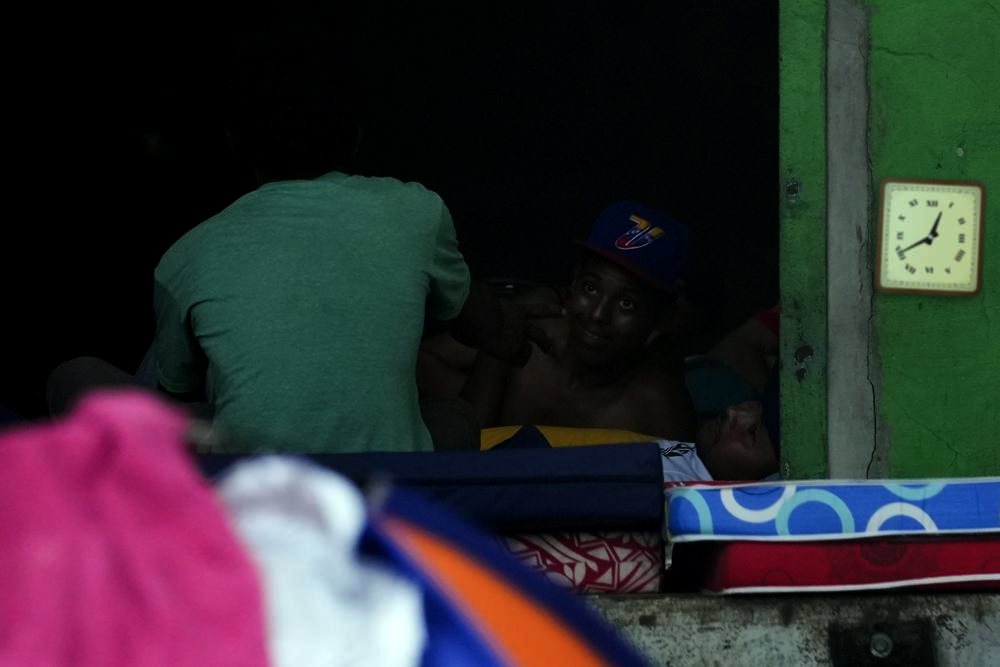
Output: h=12 m=40
